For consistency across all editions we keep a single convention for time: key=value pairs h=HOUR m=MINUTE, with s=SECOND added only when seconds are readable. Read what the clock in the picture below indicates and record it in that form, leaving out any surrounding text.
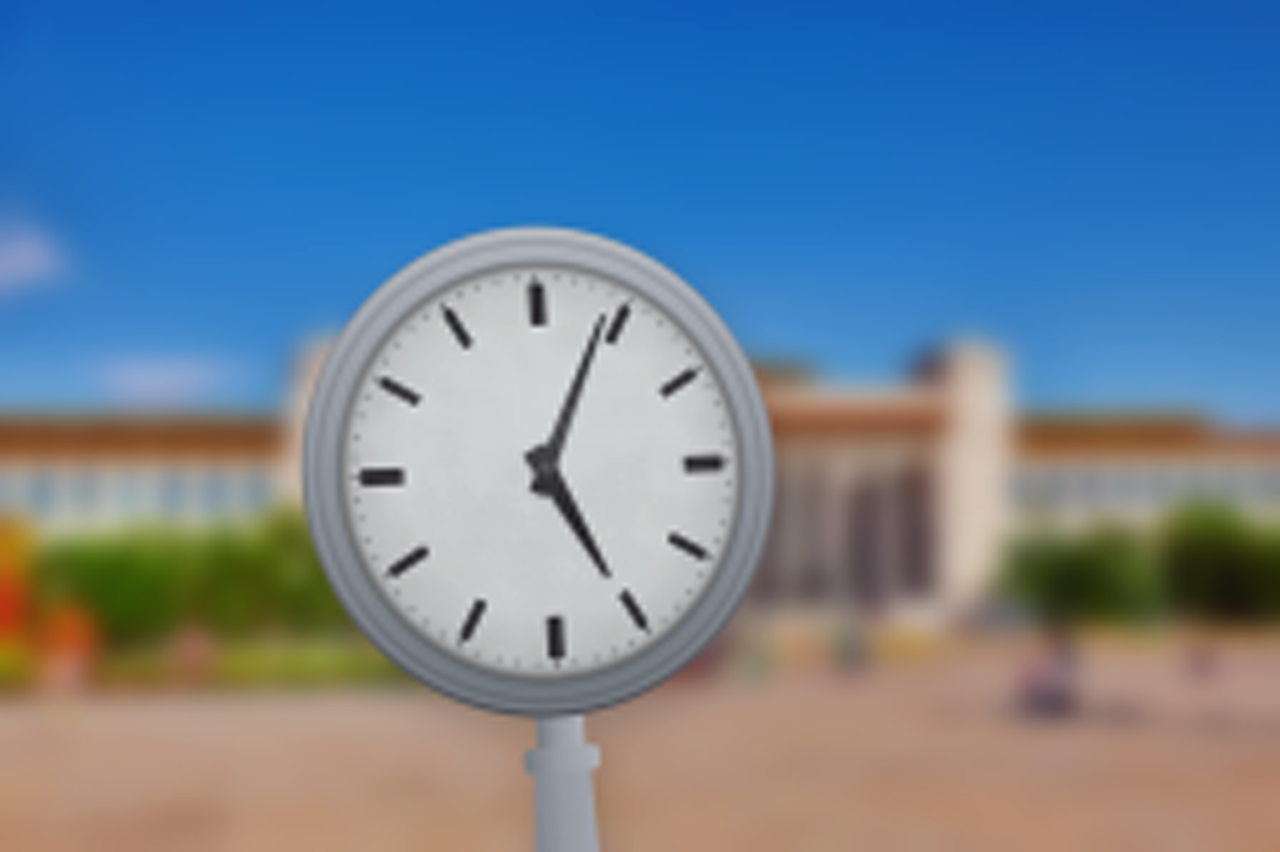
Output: h=5 m=4
